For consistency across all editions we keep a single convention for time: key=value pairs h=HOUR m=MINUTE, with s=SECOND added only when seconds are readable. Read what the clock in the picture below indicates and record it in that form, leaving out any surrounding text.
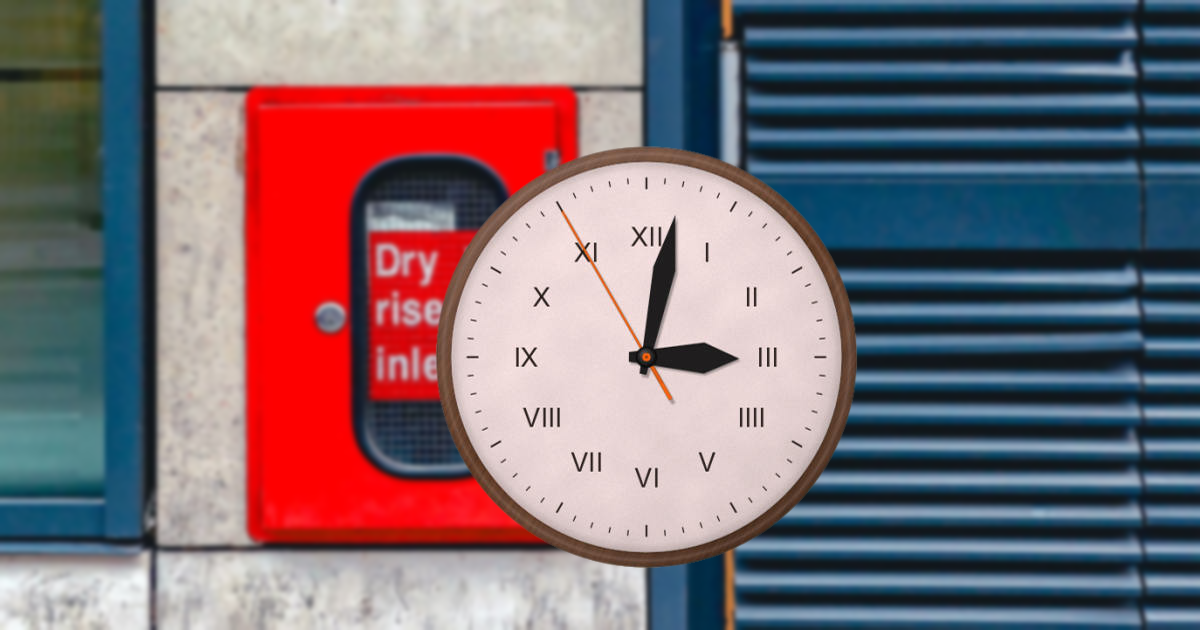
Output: h=3 m=1 s=55
